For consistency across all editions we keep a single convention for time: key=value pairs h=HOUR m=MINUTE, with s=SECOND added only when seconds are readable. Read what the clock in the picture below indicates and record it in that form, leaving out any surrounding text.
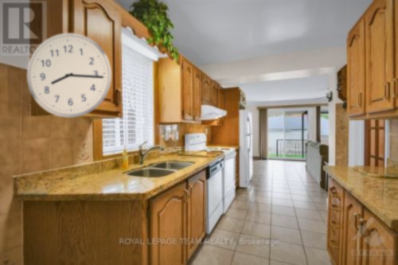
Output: h=8 m=16
